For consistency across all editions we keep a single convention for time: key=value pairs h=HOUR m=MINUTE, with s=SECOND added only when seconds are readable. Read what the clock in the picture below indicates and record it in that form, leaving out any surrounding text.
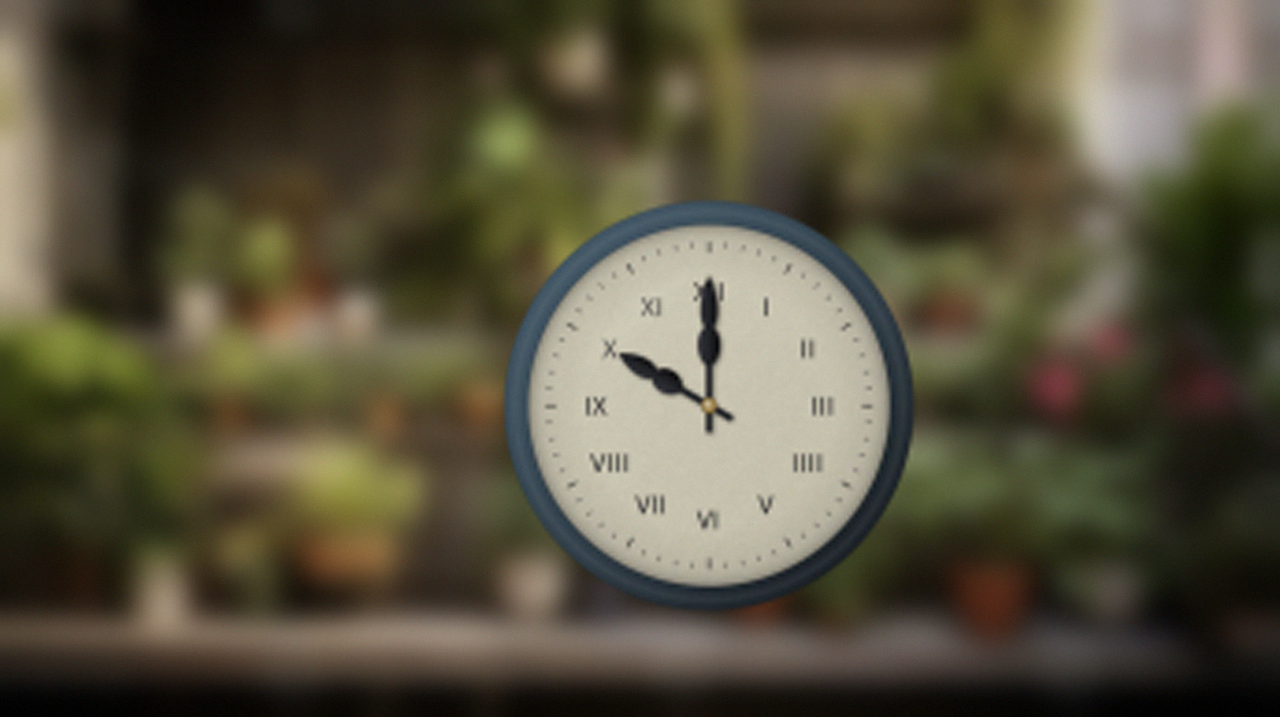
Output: h=10 m=0
